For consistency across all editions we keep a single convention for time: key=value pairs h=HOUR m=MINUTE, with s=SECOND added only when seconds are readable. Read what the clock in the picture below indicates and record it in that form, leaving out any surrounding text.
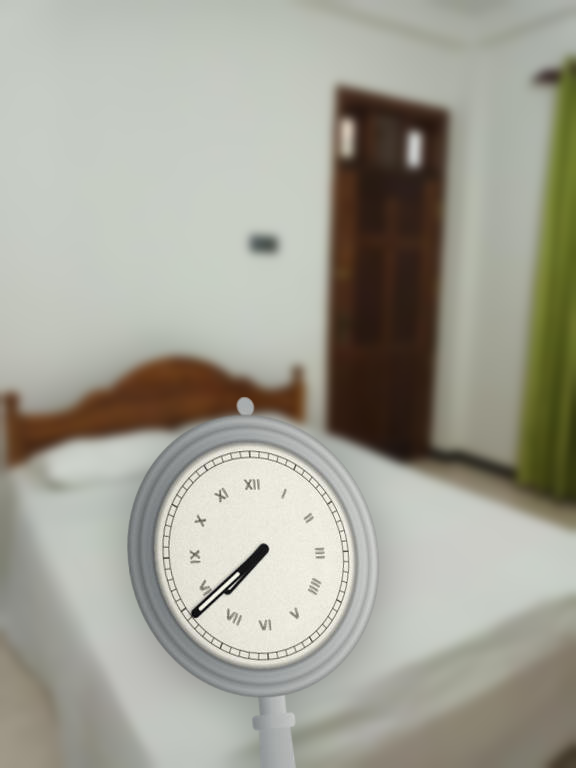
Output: h=7 m=39
